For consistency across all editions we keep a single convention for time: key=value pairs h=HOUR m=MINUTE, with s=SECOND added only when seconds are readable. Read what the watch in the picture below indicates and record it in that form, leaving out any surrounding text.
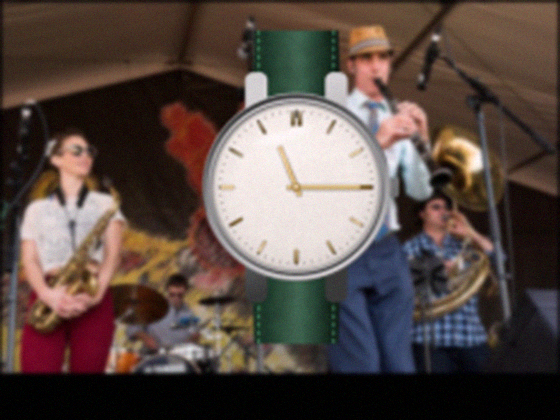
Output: h=11 m=15
